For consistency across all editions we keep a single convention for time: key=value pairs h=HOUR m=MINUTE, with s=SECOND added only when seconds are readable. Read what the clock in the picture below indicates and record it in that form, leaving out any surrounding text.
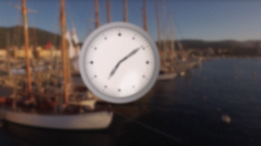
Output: h=7 m=9
